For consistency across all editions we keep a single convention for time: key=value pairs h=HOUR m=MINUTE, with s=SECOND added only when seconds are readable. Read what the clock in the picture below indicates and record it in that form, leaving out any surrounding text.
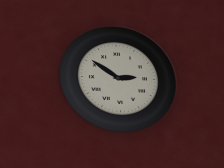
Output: h=2 m=51
